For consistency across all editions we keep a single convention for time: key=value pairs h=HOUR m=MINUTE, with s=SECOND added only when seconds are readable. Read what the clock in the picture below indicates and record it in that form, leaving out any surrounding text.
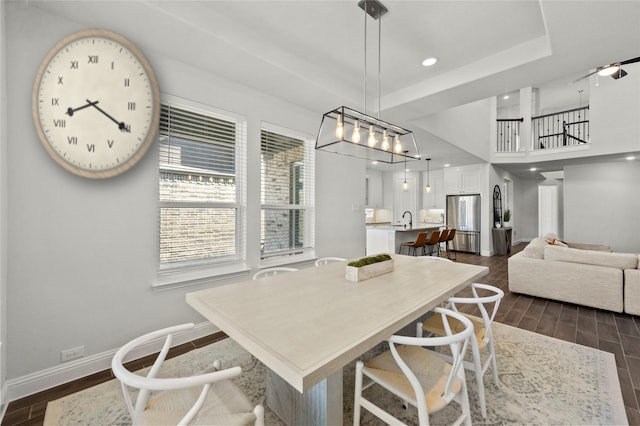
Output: h=8 m=20
